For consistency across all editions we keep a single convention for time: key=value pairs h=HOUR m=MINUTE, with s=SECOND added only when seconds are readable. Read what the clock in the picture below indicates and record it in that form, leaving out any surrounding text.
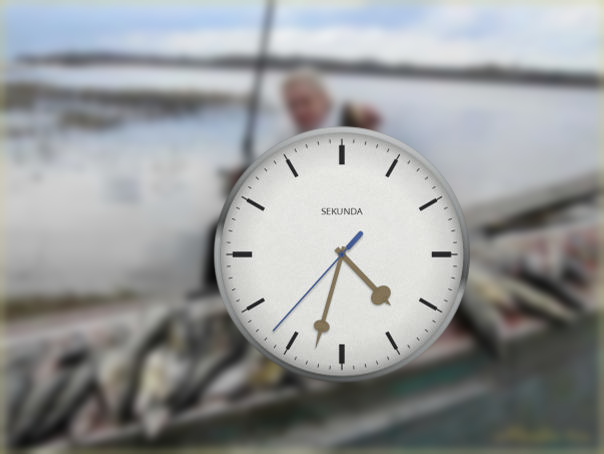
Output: h=4 m=32 s=37
